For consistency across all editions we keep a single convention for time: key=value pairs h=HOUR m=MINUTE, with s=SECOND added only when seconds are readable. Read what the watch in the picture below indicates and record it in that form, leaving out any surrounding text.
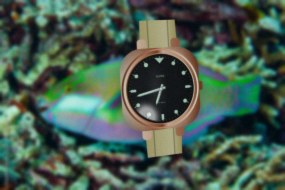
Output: h=6 m=43
